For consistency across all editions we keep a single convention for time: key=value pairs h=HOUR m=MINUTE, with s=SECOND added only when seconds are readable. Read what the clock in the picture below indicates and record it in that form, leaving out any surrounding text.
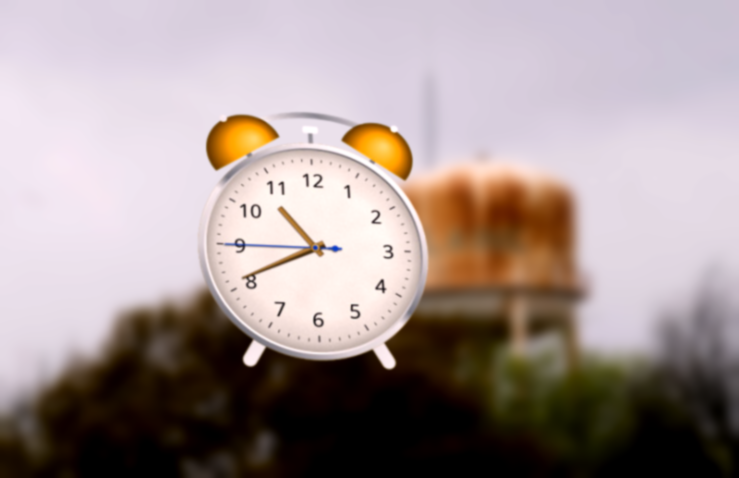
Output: h=10 m=40 s=45
